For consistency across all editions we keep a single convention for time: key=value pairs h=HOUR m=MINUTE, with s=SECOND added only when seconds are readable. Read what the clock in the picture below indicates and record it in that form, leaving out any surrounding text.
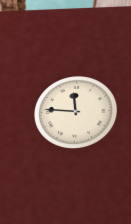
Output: h=11 m=46
